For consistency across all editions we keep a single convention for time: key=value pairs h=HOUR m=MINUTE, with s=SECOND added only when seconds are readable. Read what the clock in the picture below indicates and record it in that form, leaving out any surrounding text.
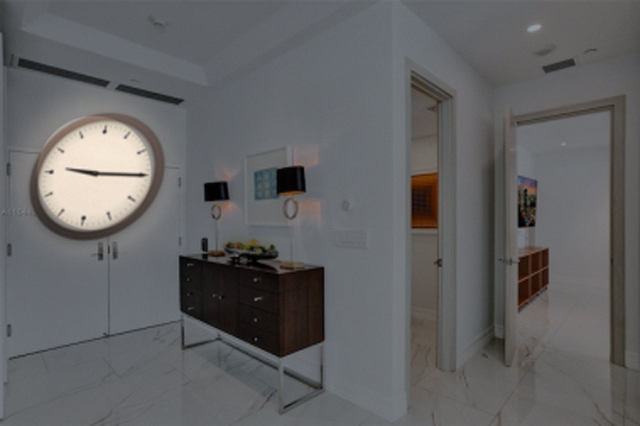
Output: h=9 m=15
